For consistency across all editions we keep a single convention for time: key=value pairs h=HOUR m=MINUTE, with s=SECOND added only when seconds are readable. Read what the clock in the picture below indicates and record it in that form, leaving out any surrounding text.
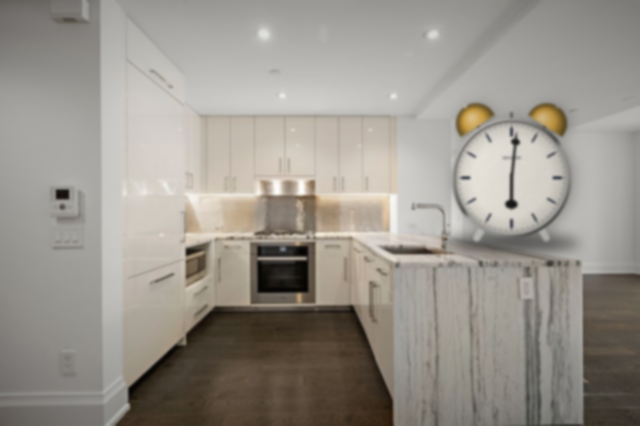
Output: h=6 m=1
